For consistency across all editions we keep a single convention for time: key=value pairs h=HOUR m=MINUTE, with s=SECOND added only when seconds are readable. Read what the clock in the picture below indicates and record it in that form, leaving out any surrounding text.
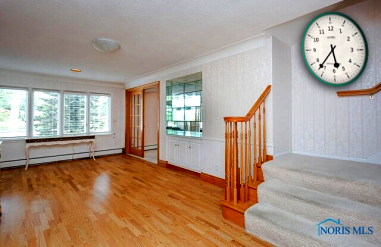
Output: h=5 m=37
